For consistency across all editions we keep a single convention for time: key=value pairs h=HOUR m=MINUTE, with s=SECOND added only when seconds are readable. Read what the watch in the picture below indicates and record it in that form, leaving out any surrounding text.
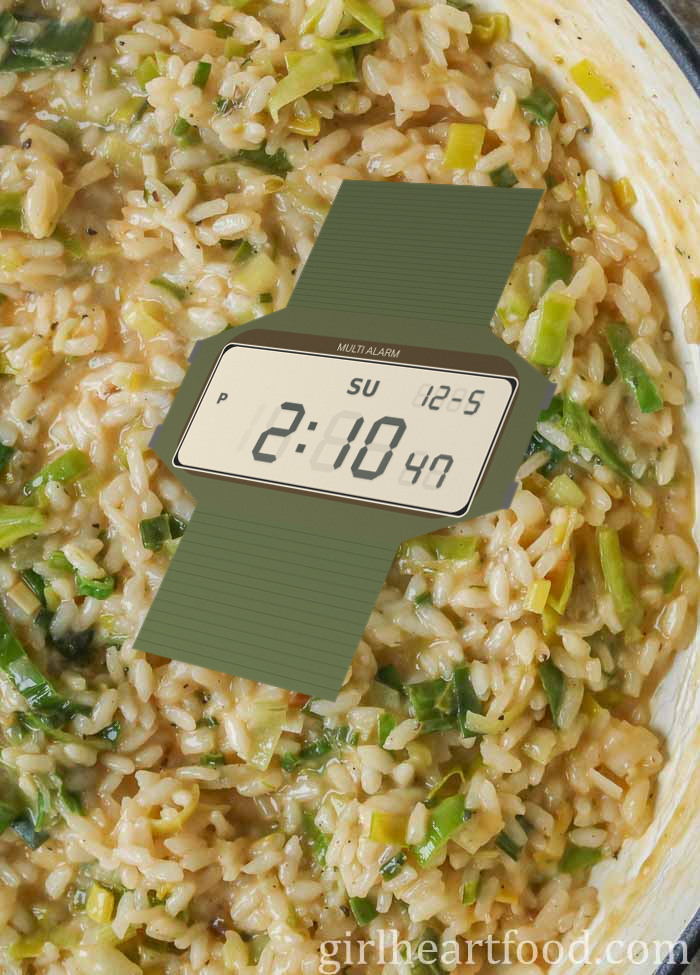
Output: h=2 m=10 s=47
